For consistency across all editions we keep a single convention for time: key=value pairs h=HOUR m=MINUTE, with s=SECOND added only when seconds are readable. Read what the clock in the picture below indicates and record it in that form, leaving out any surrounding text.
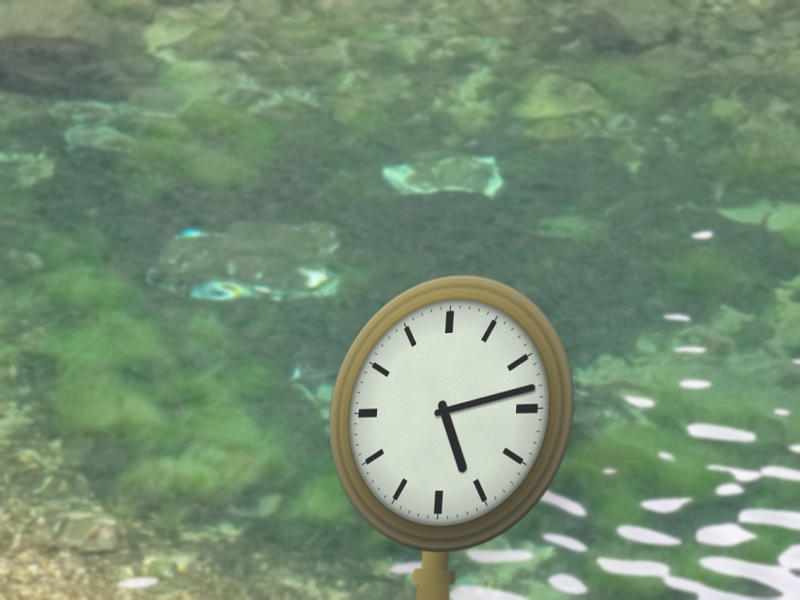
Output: h=5 m=13
